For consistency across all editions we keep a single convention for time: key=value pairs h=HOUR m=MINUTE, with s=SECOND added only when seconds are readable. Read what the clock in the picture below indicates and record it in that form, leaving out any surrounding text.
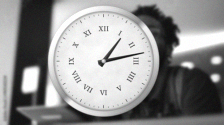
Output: h=1 m=13
